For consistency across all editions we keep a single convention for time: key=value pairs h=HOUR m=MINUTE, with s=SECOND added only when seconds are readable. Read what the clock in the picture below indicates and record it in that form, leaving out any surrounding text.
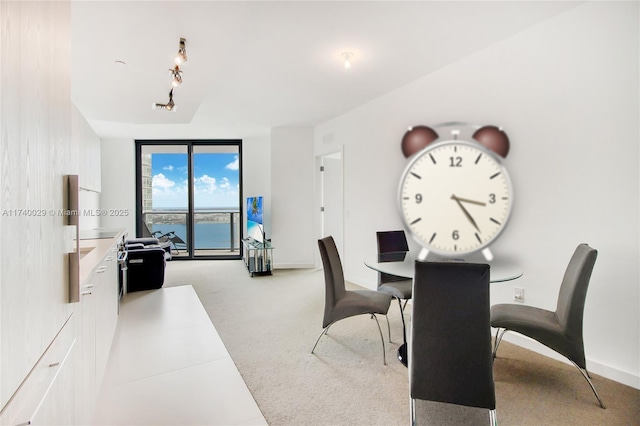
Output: h=3 m=24
